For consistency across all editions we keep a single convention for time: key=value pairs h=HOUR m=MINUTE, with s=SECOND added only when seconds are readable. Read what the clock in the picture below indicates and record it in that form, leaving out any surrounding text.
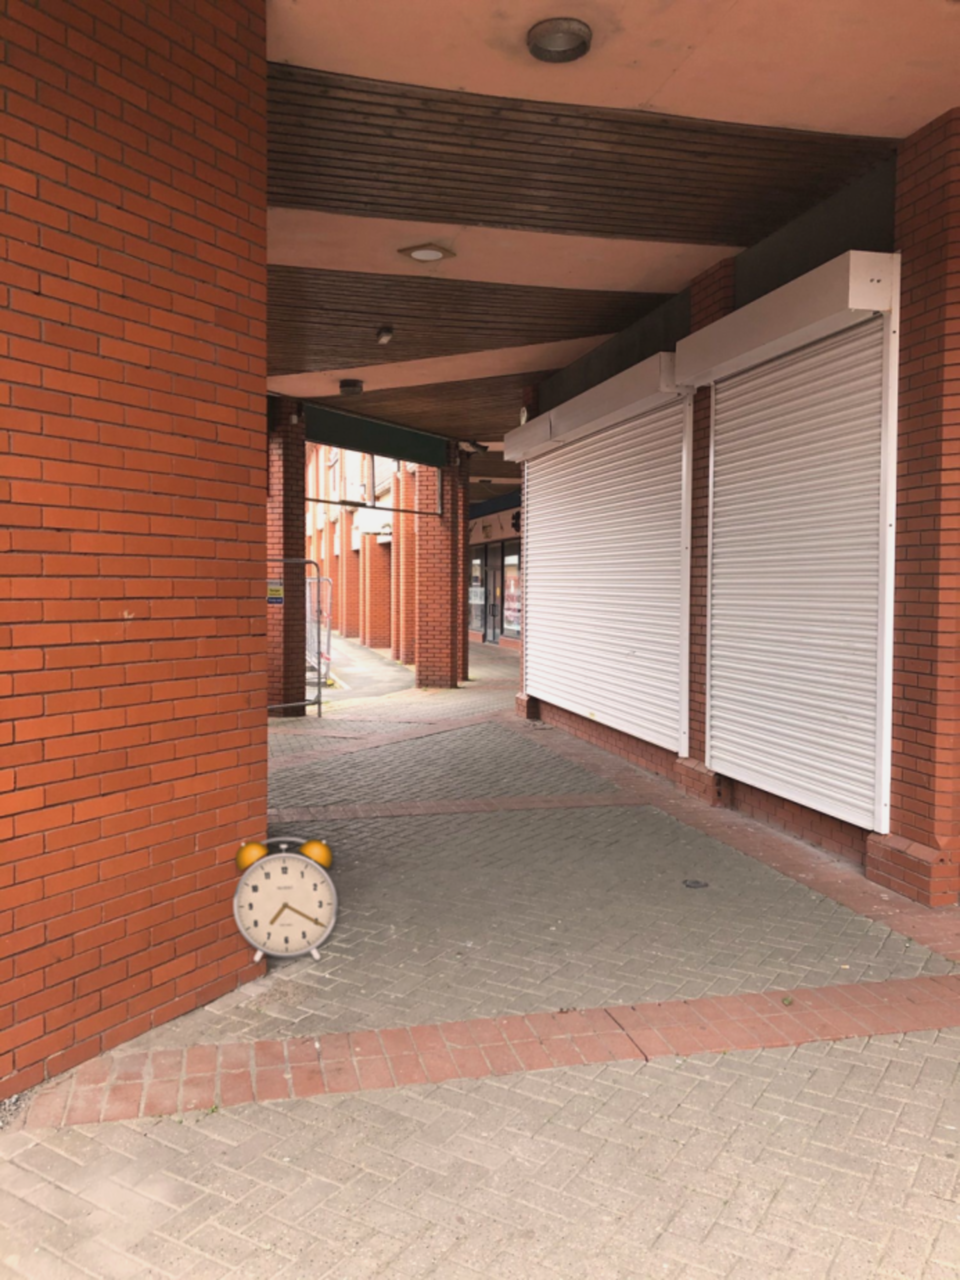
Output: h=7 m=20
